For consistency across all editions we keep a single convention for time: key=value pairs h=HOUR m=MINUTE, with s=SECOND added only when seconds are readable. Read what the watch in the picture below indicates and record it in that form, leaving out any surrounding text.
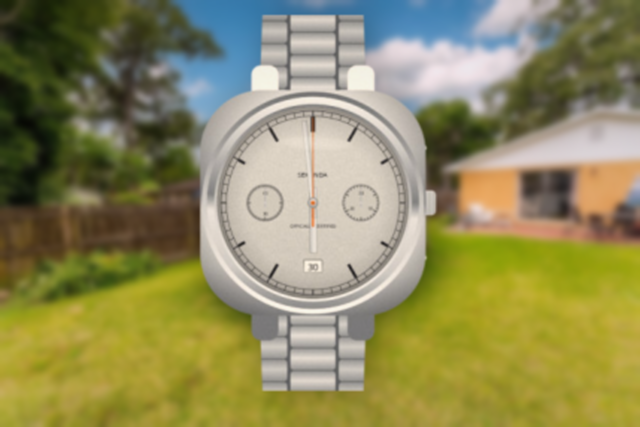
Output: h=5 m=59
